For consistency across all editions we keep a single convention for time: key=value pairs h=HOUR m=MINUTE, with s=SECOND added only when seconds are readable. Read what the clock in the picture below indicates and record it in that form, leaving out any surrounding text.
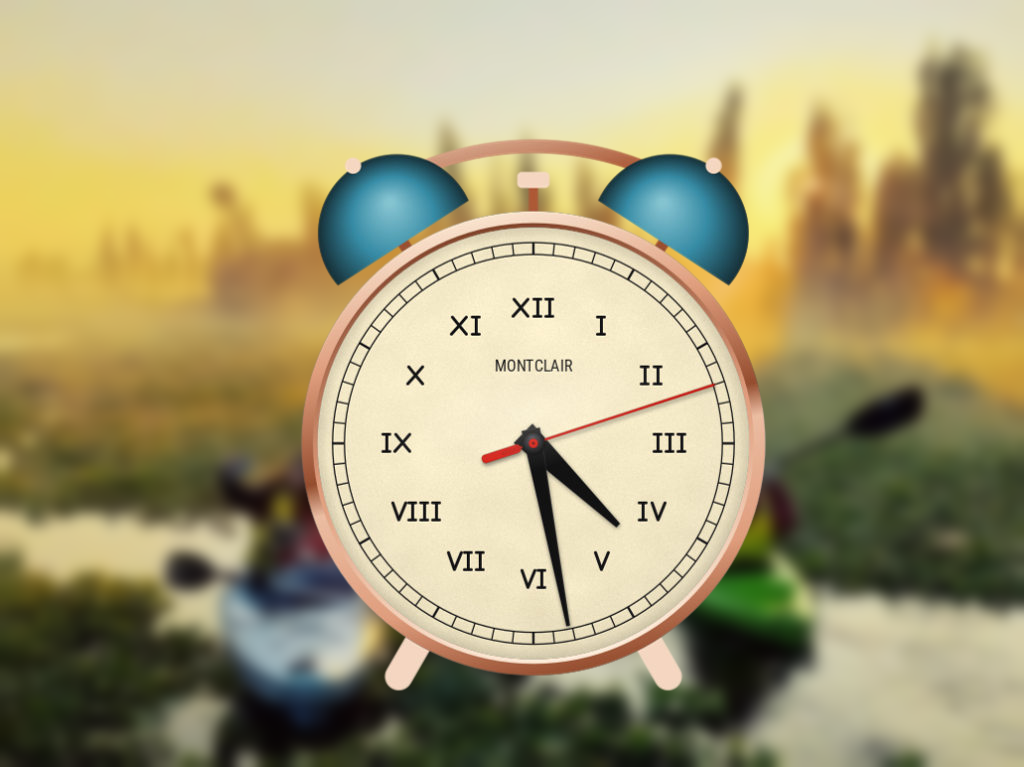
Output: h=4 m=28 s=12
